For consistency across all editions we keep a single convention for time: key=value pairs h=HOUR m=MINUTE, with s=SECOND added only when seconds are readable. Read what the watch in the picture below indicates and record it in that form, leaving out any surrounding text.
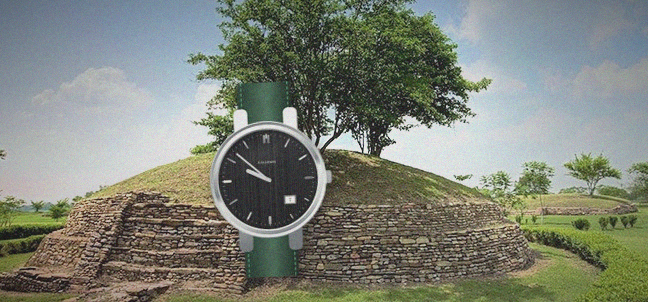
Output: h=9 m=52
